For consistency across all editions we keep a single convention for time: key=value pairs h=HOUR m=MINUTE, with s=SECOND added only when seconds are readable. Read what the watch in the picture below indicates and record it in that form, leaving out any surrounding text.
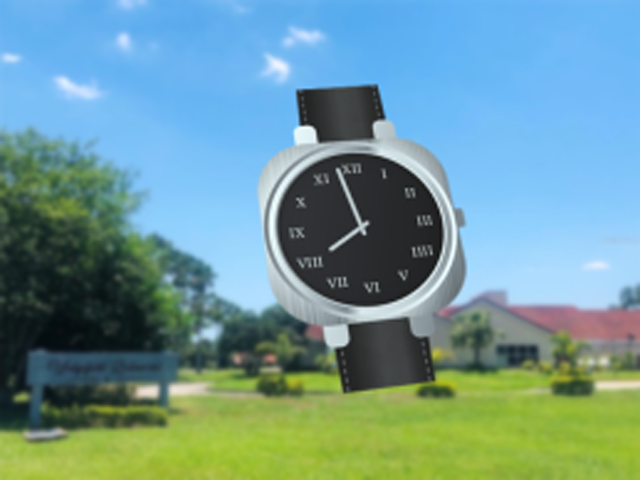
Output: h=7 m=58
